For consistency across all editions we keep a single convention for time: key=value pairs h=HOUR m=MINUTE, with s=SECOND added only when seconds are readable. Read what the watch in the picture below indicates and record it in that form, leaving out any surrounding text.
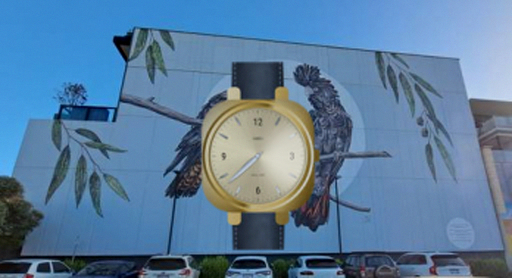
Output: h=7 m=38
